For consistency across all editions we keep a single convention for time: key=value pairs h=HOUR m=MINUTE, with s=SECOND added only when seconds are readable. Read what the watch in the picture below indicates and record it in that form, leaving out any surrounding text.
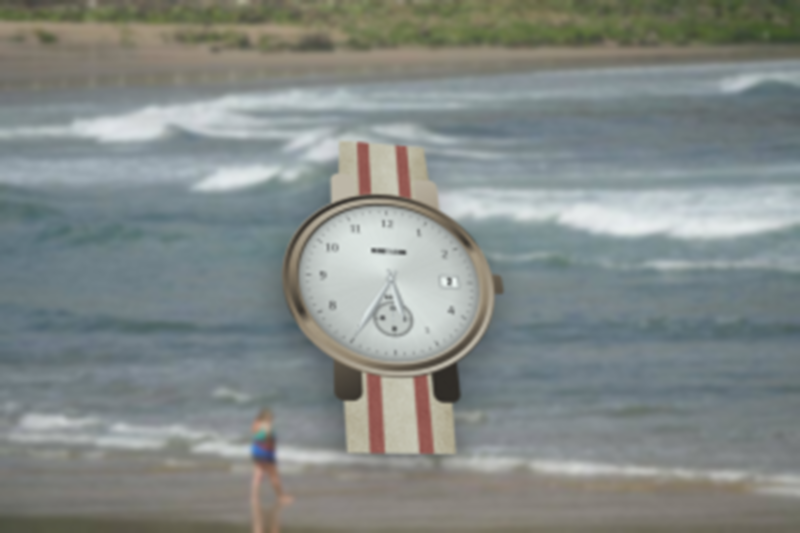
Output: h=5 m=35
